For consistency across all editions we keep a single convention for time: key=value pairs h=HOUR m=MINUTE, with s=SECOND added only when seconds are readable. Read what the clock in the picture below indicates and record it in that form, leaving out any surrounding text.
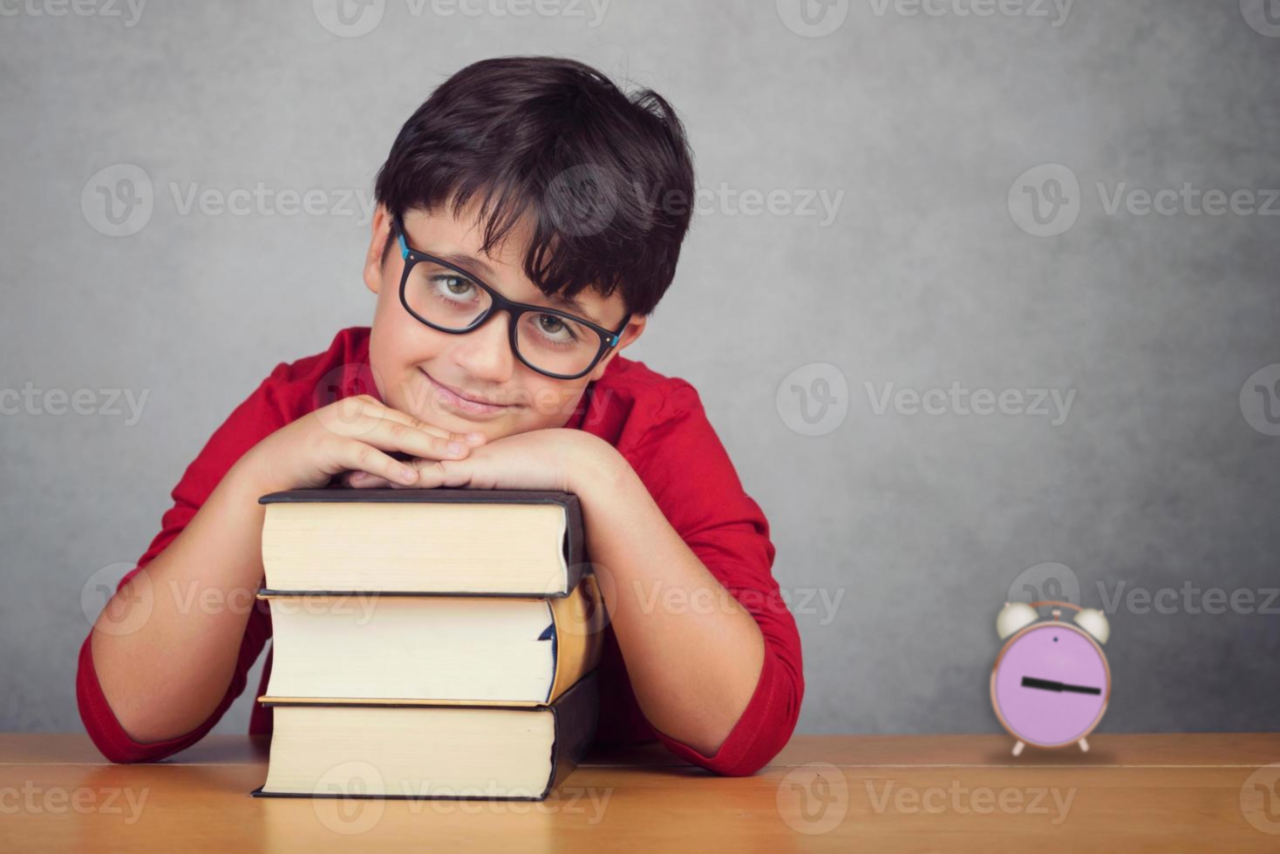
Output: h=9 m=16
